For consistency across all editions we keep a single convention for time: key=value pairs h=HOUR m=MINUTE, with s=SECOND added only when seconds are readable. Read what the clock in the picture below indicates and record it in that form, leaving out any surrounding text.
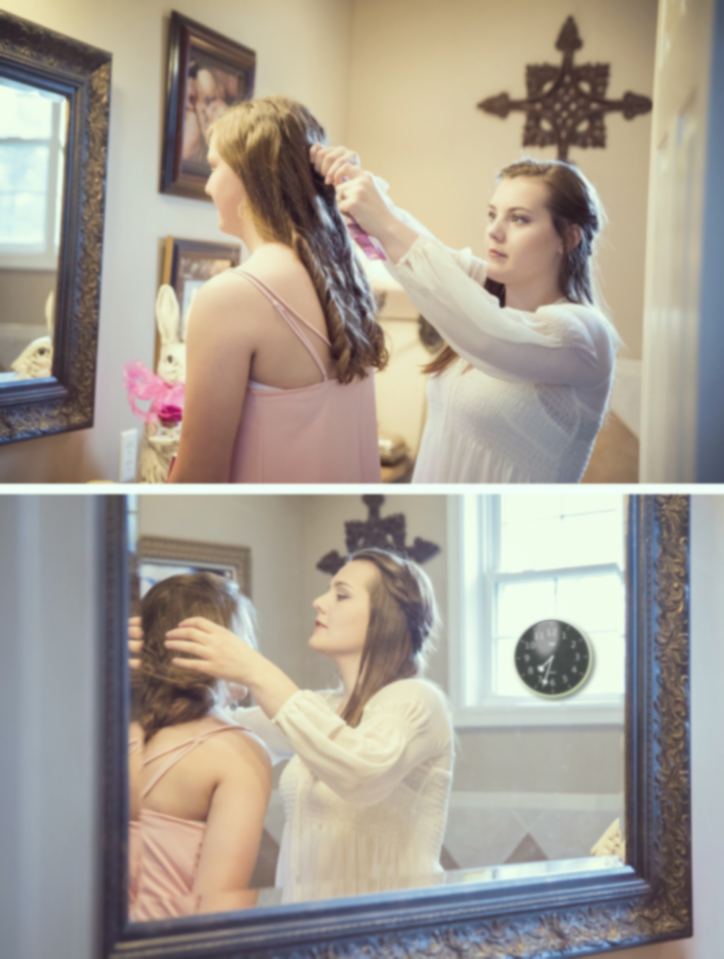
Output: h=7 m=33
